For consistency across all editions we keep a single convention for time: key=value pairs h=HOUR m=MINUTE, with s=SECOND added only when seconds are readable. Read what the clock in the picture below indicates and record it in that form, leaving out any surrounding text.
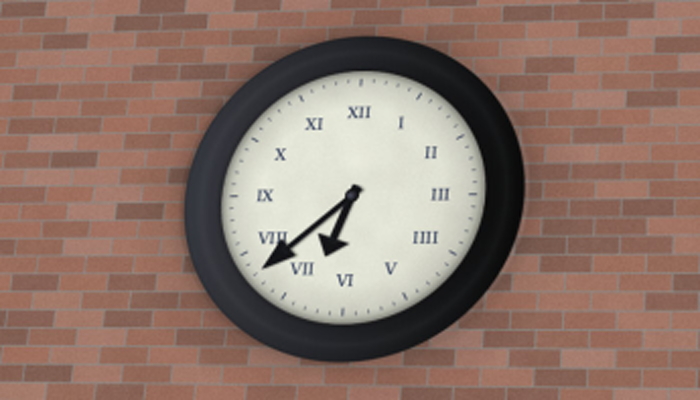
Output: h=6 m=38
